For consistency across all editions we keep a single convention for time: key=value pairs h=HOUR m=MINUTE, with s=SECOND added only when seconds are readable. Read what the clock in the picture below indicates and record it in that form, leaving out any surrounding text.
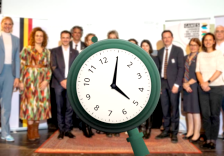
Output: h=5 m=5
